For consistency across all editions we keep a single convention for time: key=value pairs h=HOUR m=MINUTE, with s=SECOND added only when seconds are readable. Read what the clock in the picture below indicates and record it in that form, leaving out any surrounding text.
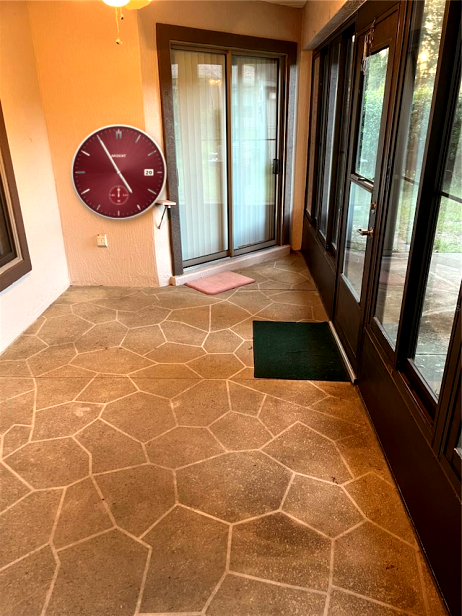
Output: h=4 m=55
